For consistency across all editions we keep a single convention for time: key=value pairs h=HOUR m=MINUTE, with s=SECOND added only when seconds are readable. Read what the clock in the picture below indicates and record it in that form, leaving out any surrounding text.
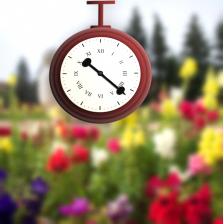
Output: h=10 m=22
